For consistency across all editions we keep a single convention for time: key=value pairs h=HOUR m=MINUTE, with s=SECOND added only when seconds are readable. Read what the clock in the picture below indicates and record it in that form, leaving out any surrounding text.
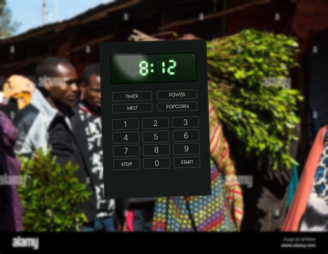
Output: h=8 m=12
